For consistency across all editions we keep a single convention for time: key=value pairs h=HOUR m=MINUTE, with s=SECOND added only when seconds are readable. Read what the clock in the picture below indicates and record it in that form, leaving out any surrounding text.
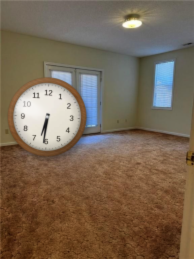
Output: h=6 m=31
